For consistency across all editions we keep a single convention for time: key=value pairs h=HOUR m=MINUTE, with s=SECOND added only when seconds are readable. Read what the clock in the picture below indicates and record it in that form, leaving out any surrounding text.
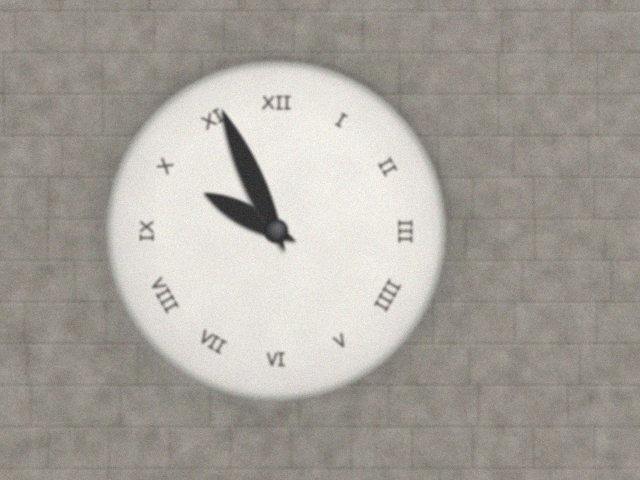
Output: h=9 m=56
